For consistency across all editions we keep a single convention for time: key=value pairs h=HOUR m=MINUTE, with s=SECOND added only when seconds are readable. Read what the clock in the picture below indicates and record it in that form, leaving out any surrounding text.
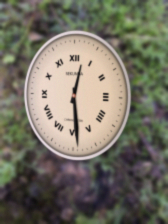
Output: h=12 m=29
